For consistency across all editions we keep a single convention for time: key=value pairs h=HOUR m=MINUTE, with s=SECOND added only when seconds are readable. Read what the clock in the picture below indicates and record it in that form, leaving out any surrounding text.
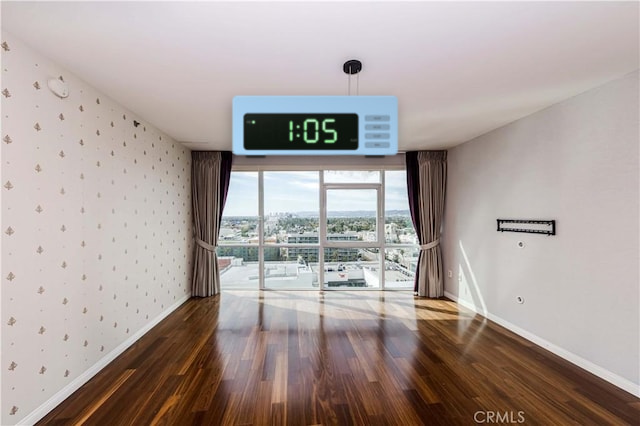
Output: h=1 m=5
